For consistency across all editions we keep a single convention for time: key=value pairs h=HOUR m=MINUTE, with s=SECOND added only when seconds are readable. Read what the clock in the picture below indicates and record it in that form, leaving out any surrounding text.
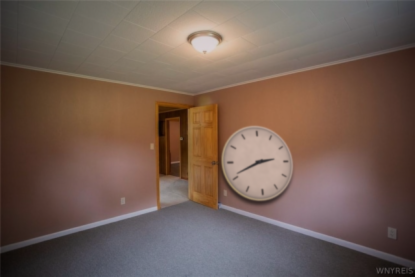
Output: h=2 m=41
